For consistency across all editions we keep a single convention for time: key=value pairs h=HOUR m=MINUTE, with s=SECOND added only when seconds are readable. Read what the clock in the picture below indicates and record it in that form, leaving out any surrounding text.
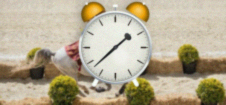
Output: h=1 m=38
